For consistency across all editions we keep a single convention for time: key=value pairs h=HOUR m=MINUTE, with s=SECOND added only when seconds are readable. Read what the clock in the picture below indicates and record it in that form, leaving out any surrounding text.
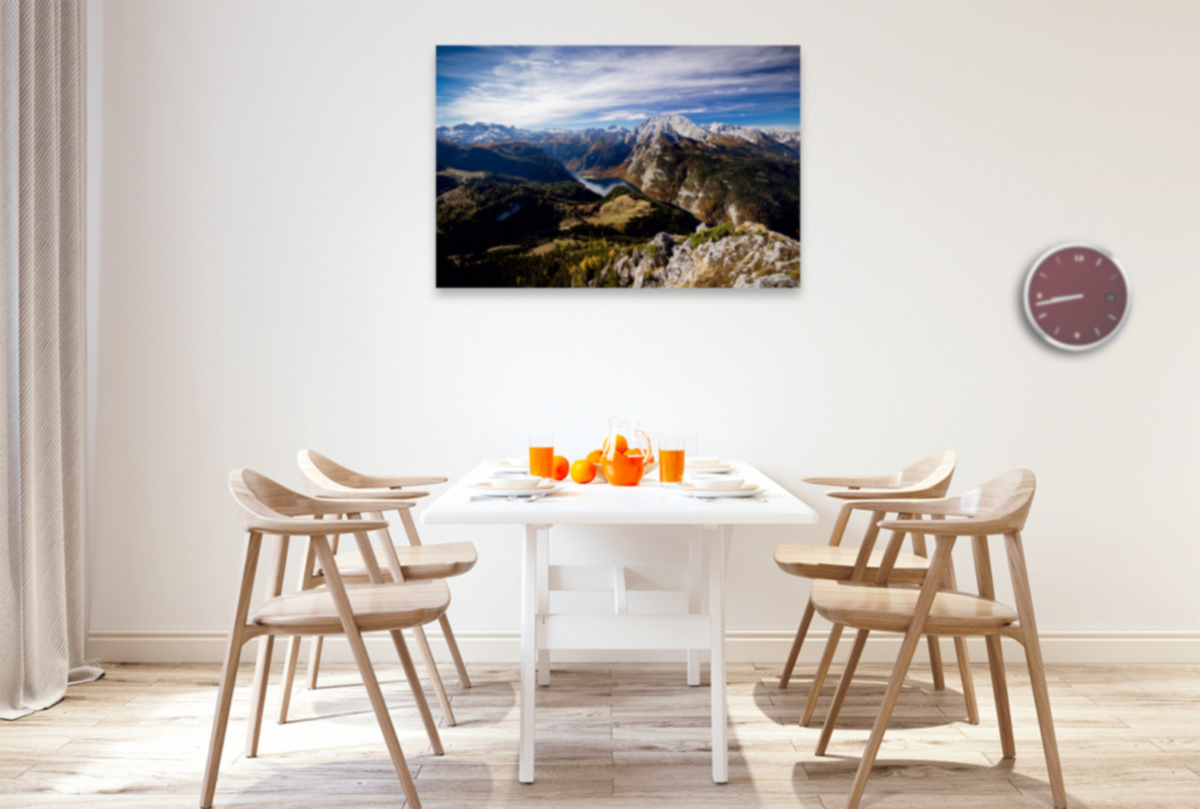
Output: h=8 m=43
